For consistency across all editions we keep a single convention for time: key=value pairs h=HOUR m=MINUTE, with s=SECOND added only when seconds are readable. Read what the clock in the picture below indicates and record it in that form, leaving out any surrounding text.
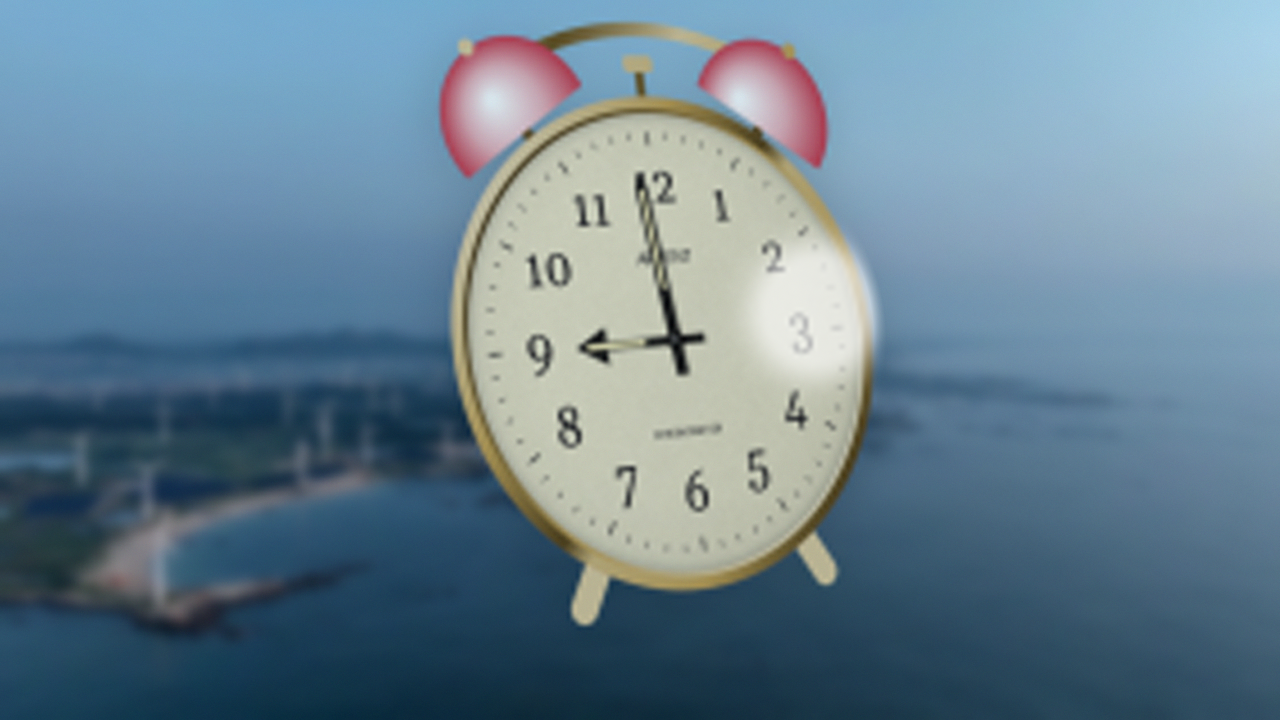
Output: h=8 m=59
